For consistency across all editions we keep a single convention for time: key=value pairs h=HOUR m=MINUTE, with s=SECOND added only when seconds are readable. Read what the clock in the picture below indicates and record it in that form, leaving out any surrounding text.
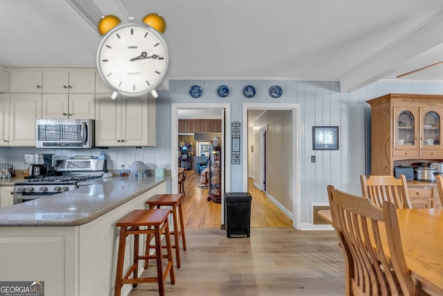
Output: h=2 m=14
